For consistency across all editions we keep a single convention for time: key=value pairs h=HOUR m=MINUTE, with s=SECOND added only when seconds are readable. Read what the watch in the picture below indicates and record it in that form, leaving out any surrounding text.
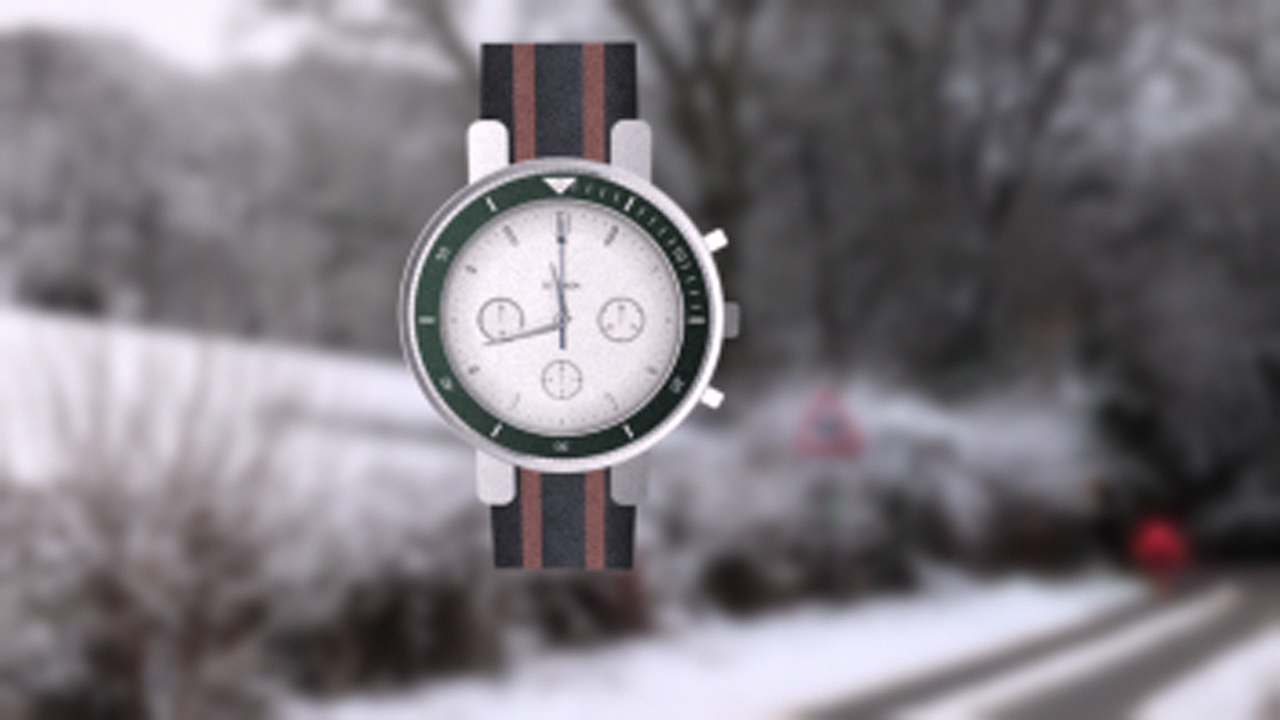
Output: h=11 m=42
